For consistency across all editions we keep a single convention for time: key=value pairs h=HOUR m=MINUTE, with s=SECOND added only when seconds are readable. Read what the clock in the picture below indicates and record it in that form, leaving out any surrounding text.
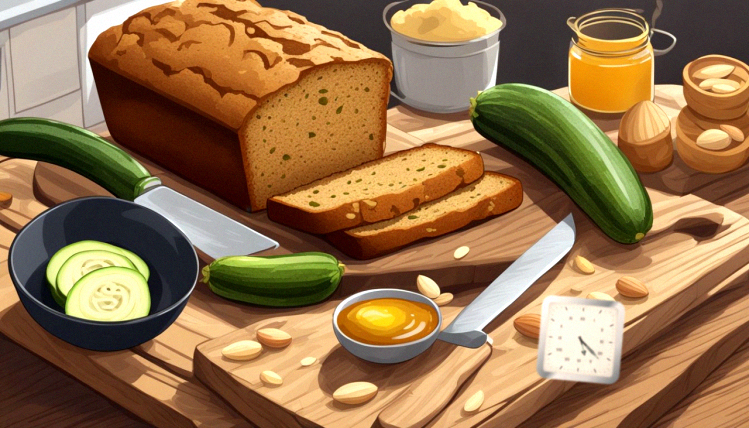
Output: h=5 m=22
